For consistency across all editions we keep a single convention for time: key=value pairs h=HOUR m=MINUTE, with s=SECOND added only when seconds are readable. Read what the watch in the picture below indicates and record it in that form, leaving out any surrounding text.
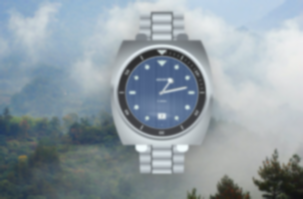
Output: h=1 m=13
